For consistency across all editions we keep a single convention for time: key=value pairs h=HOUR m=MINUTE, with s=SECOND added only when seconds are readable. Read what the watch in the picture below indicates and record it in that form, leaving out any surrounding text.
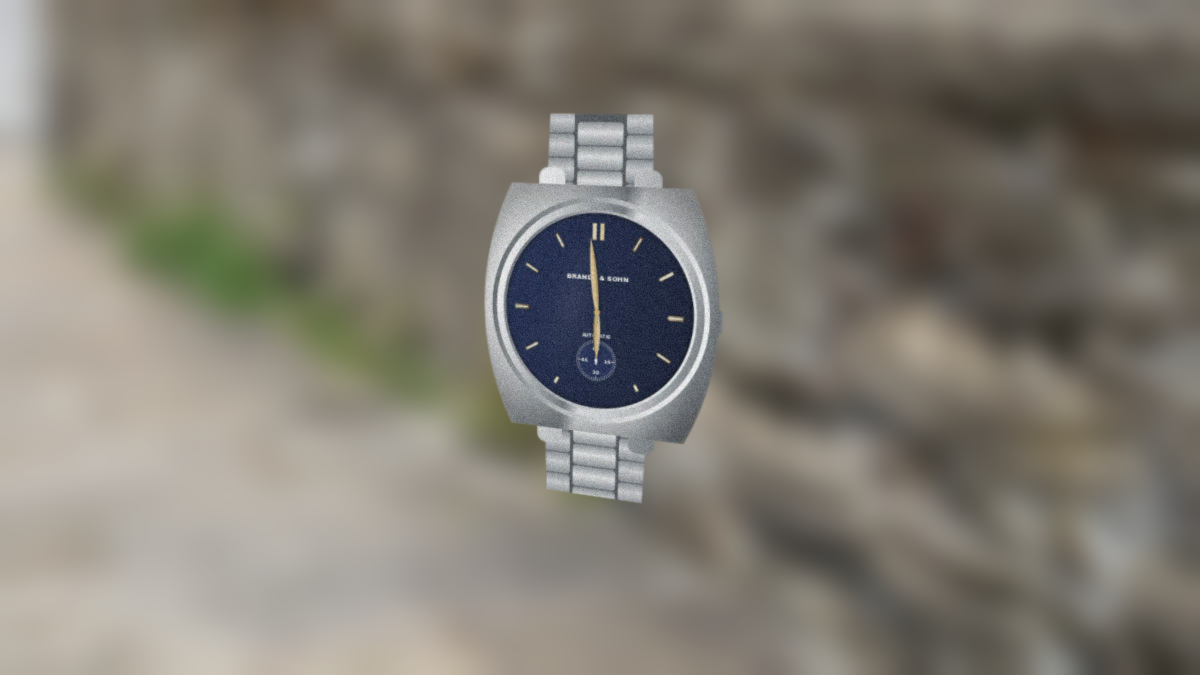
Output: h=5 m=59
